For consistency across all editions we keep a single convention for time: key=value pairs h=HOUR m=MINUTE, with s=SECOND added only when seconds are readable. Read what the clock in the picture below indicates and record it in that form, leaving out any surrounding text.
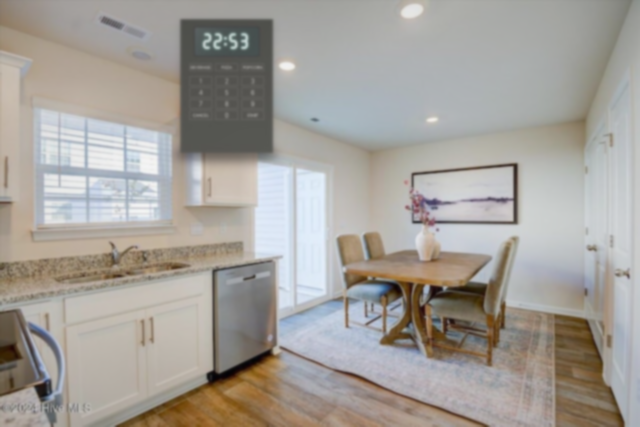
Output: h=22 m=53
